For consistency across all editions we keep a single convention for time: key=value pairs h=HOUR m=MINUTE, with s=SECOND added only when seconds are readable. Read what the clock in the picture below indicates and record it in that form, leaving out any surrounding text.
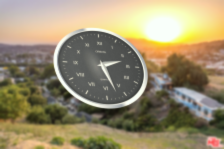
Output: h=2 m=27
